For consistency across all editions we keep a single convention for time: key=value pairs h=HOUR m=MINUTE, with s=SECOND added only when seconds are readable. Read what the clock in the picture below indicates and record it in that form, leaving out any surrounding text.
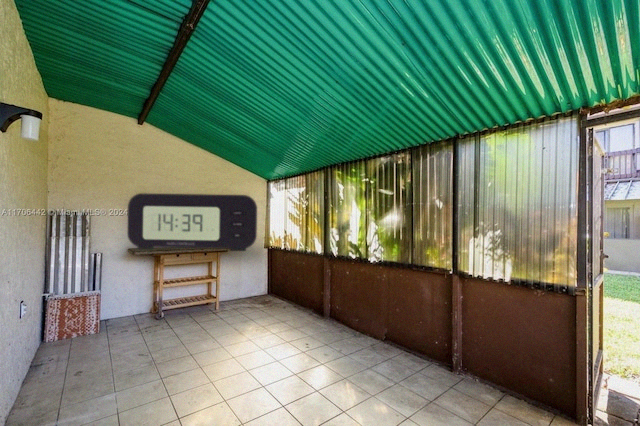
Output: h=14 m=39
